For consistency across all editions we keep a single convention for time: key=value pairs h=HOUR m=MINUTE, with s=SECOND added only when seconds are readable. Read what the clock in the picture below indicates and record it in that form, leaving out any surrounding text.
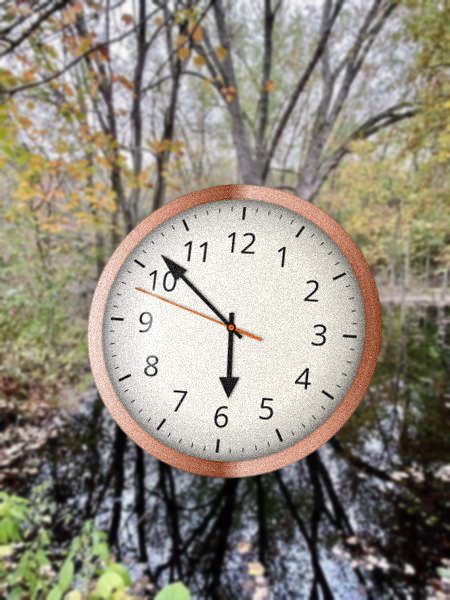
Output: h=5 m=51 s=48
